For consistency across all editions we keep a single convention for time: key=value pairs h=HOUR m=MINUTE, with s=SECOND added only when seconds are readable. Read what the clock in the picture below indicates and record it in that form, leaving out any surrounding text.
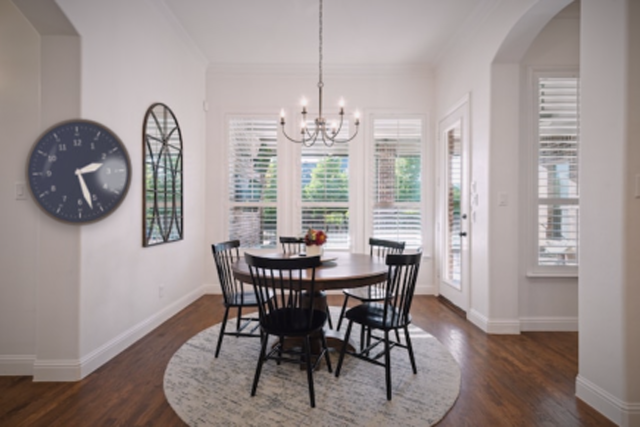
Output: h=2 m=27
